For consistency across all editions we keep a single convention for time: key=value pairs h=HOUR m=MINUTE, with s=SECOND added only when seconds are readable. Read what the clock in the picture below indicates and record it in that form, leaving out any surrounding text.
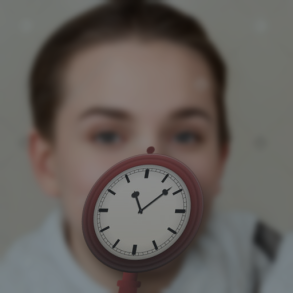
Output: h=11 m=8
